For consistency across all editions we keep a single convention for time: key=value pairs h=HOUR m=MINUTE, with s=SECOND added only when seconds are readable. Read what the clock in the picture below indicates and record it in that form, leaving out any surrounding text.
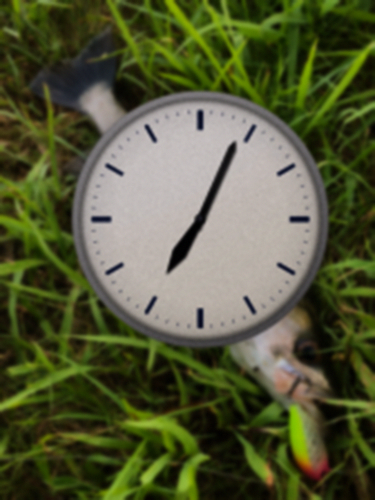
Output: h=7 m=4
